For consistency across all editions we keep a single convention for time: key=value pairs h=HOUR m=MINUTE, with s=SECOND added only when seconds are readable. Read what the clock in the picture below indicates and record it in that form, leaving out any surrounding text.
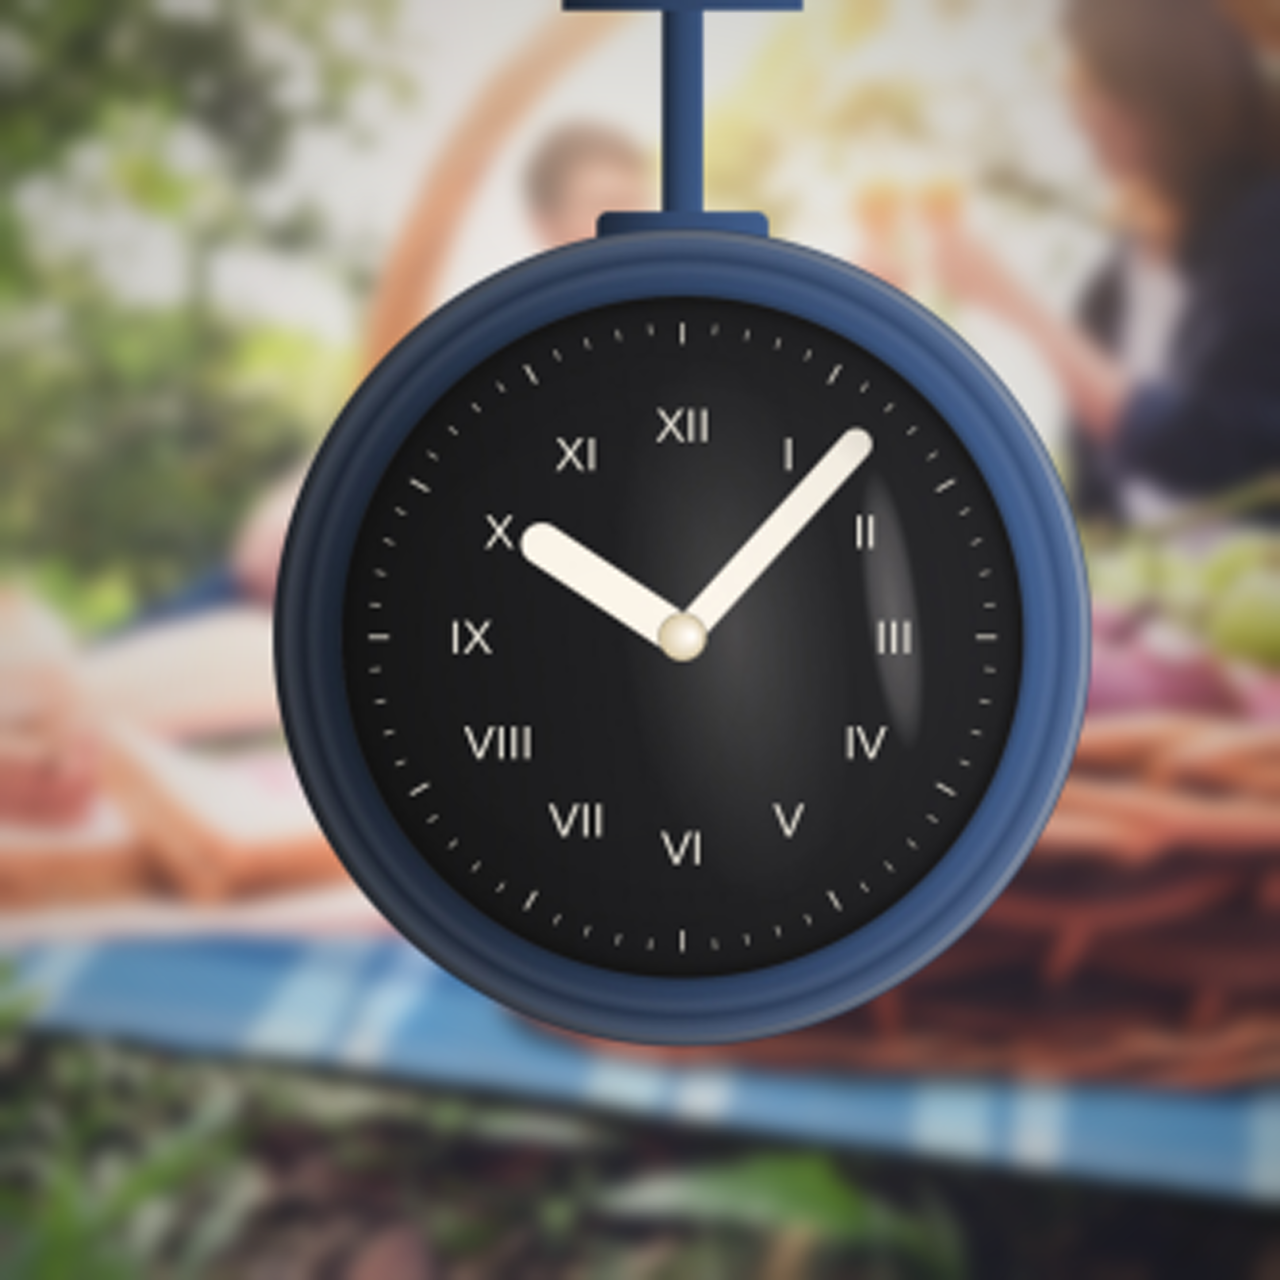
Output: h=10 m=7
